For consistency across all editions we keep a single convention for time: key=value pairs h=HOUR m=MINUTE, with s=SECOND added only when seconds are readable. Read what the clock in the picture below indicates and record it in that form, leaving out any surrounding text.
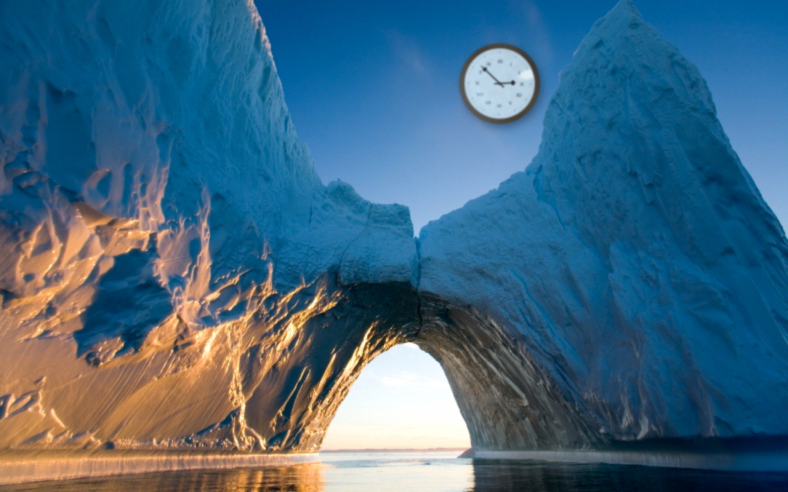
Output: h=2 m=52
